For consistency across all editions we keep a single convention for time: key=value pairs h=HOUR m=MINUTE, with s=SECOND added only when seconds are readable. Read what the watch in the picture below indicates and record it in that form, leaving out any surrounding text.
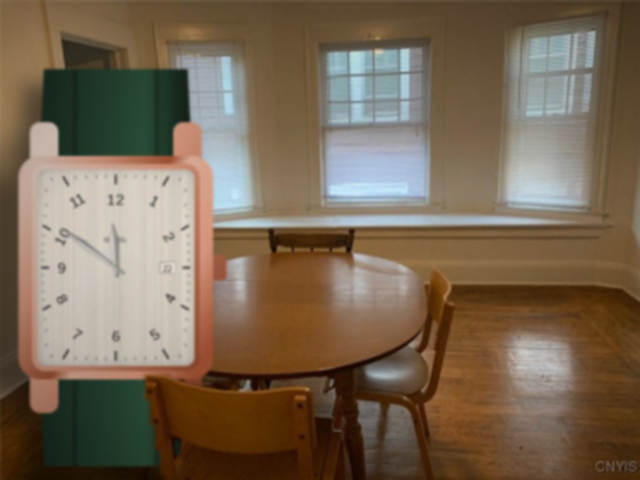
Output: h=11 m=51
